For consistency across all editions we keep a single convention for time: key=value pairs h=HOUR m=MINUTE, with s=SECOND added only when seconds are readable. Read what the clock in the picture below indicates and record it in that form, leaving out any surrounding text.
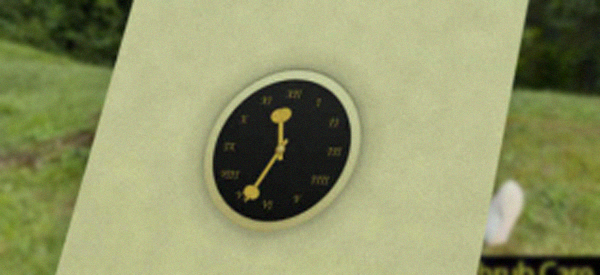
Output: h=11 m=34
